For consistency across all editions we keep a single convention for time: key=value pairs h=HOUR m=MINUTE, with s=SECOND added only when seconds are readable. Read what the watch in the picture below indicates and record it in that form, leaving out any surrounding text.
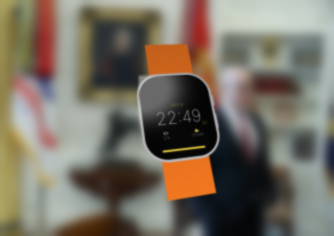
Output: h=22 m=49
